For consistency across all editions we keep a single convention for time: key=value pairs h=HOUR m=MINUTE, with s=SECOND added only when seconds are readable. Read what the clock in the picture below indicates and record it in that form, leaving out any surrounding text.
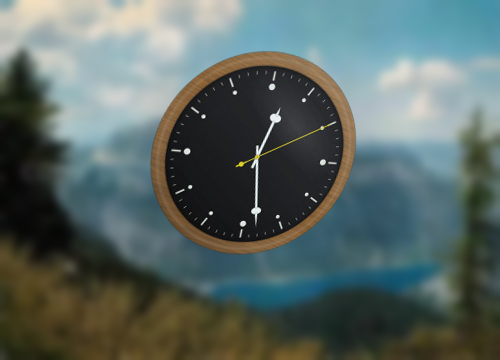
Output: h=12 m=28 s=10
